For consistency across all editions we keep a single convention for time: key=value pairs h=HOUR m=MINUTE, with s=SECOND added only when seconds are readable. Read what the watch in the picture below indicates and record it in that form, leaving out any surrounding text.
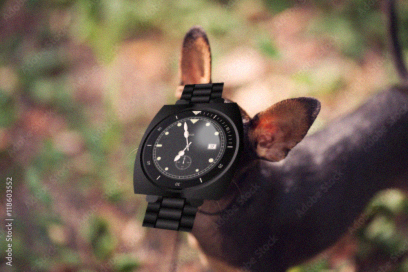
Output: h=6 m=57
